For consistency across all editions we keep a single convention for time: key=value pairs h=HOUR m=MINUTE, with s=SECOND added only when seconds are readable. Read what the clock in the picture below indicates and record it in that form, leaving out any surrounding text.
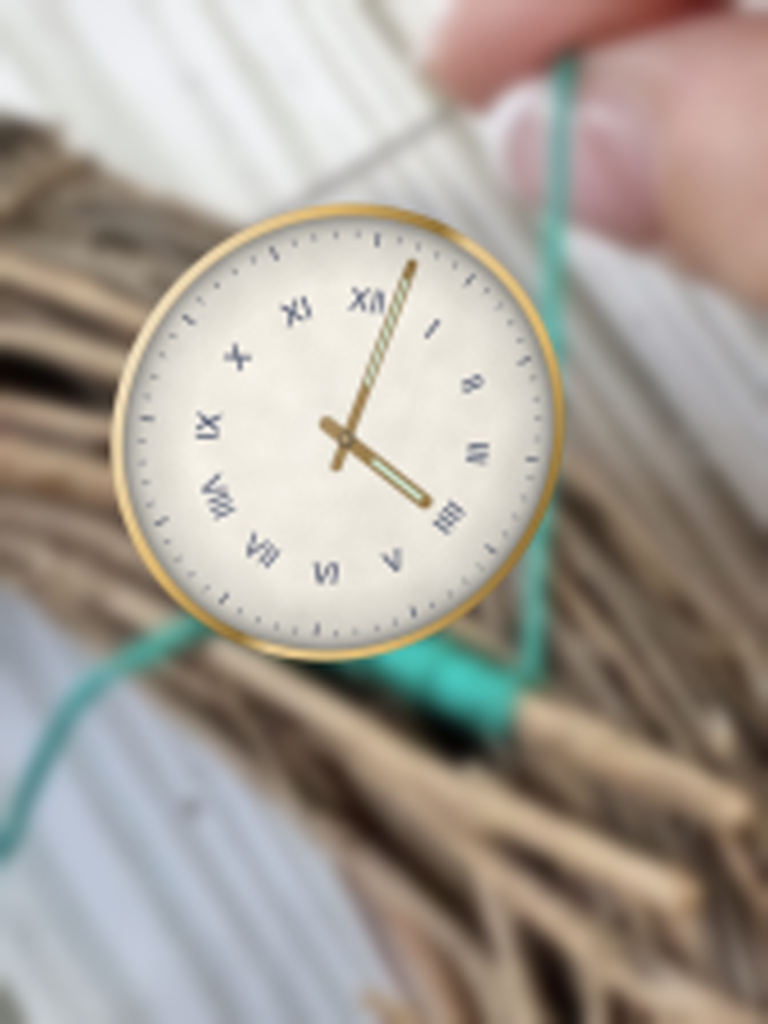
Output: h=4 m=2
